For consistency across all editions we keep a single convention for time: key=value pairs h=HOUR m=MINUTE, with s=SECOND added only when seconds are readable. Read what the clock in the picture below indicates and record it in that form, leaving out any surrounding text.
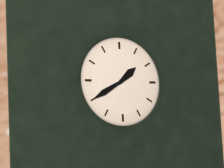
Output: h=1 m=40
